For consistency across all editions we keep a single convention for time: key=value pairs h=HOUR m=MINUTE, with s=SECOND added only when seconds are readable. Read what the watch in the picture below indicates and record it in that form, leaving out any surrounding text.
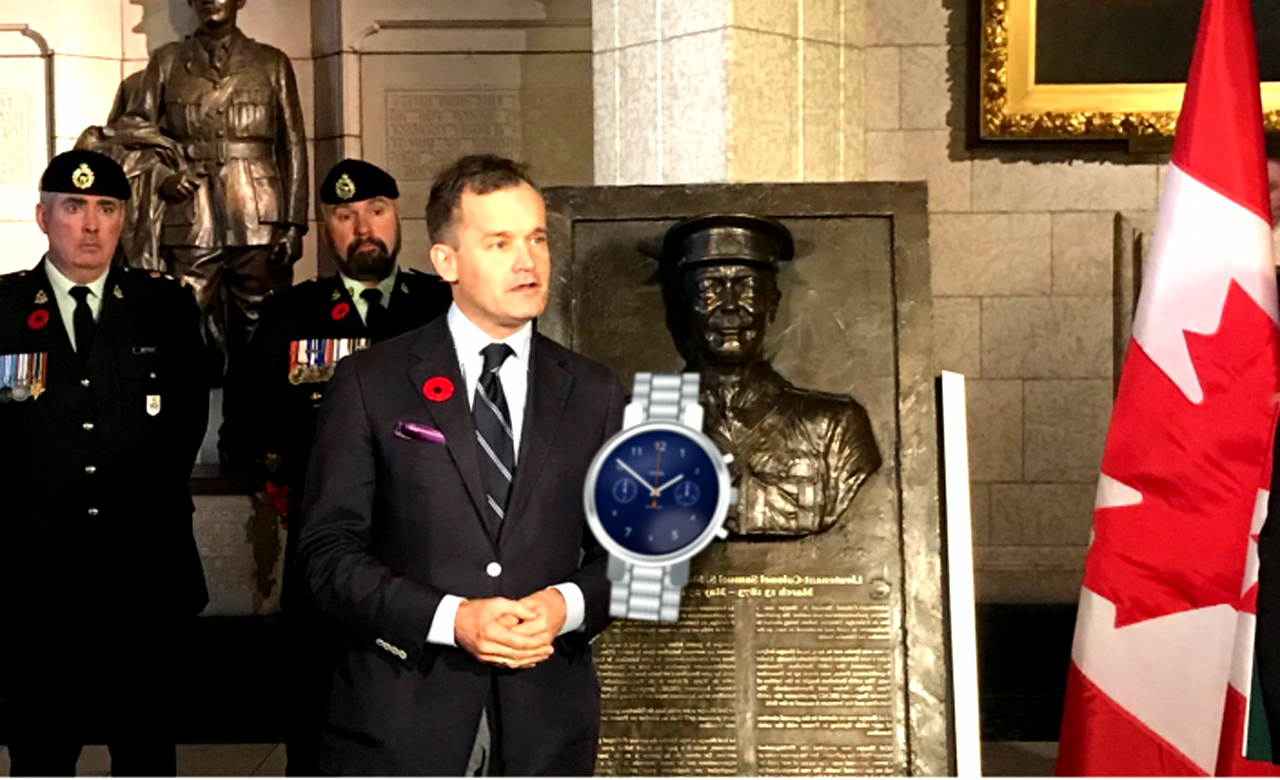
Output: h=1 m=51
